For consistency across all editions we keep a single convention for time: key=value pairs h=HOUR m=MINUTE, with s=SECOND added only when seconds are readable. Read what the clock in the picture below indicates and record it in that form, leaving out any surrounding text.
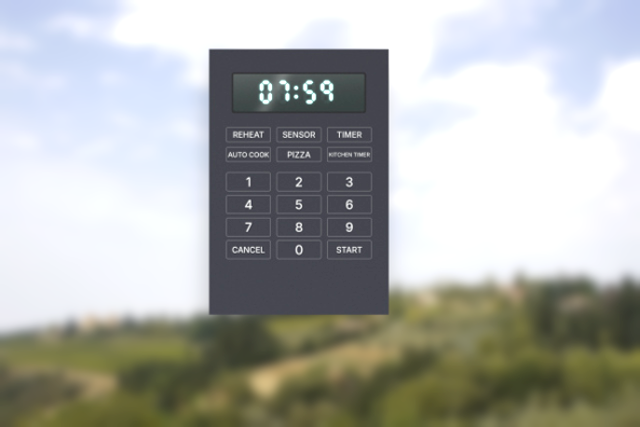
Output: h=7 m=59
